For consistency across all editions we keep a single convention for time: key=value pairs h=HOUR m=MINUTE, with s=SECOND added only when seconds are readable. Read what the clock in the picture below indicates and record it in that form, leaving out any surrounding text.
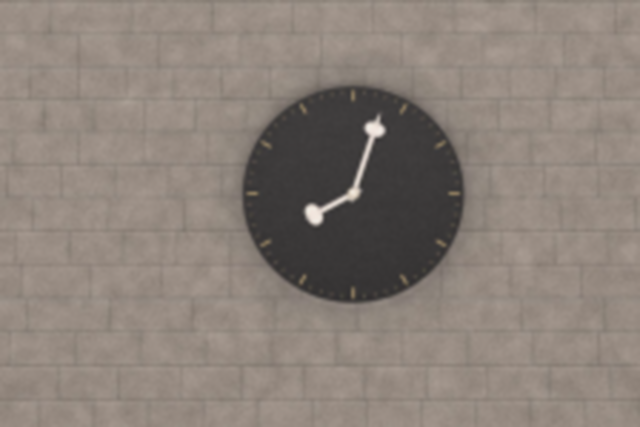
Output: h=8 m=3
